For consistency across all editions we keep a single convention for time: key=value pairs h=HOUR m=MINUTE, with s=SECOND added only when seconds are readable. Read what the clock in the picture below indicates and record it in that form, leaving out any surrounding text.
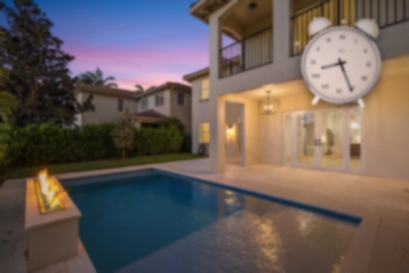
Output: h=8 m=26
